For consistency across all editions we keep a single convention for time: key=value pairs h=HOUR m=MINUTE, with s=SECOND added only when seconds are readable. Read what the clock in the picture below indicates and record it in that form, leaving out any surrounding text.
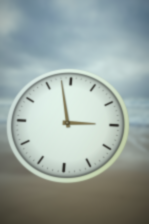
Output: h=2 m=58
